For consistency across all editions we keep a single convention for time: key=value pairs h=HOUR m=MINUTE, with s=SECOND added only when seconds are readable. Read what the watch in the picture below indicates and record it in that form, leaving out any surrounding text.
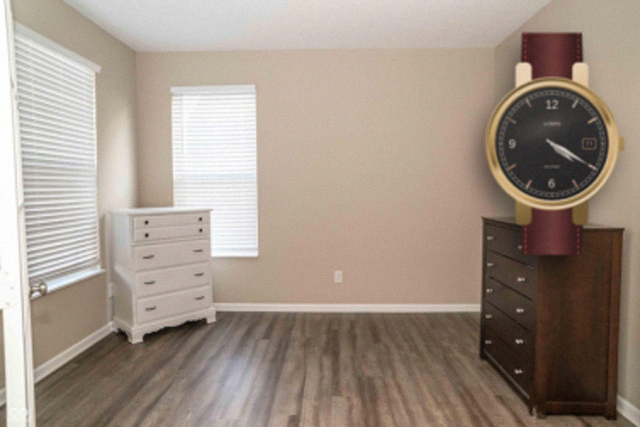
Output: h=4 m=20
